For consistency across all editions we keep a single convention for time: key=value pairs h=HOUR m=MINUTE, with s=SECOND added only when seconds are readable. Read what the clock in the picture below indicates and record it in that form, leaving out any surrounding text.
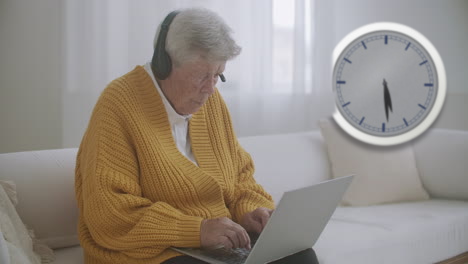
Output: h=5 m=29
